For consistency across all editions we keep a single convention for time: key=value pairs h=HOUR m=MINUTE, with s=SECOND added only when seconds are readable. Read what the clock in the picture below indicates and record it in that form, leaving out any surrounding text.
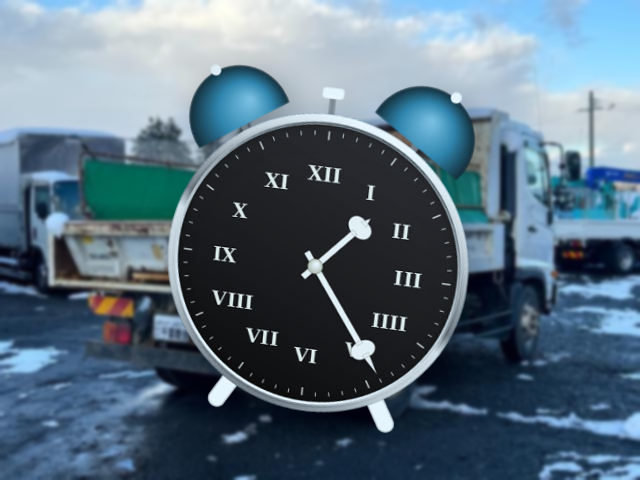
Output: h=1 m=24
